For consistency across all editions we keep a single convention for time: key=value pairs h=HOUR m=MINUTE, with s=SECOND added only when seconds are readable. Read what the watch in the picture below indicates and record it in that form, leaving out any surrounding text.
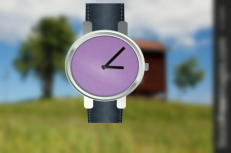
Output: h=3 m=7
